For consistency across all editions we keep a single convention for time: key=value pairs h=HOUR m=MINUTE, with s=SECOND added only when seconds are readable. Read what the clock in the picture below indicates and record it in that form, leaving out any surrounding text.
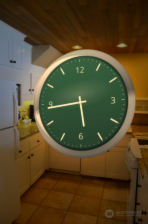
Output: h=5 m=44
